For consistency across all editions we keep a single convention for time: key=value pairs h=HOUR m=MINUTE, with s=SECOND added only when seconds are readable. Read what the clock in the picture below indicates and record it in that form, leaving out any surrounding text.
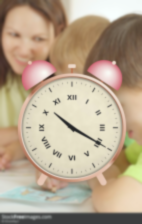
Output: h=10 m=20
